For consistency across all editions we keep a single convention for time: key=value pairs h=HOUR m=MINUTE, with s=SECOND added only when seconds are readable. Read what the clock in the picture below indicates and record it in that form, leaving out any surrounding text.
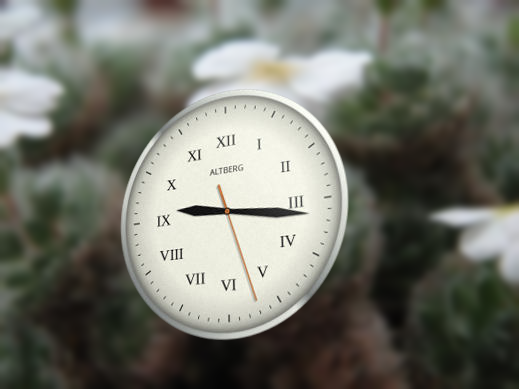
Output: h=9 m=16 s=27
